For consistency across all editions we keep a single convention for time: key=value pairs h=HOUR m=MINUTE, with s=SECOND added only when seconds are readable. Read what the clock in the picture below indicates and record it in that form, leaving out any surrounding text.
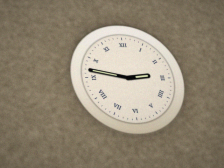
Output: h=2 m=47
